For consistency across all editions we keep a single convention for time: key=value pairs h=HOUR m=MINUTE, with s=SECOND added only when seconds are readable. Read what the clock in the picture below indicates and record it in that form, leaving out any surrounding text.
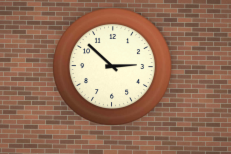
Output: h=2 m=52
